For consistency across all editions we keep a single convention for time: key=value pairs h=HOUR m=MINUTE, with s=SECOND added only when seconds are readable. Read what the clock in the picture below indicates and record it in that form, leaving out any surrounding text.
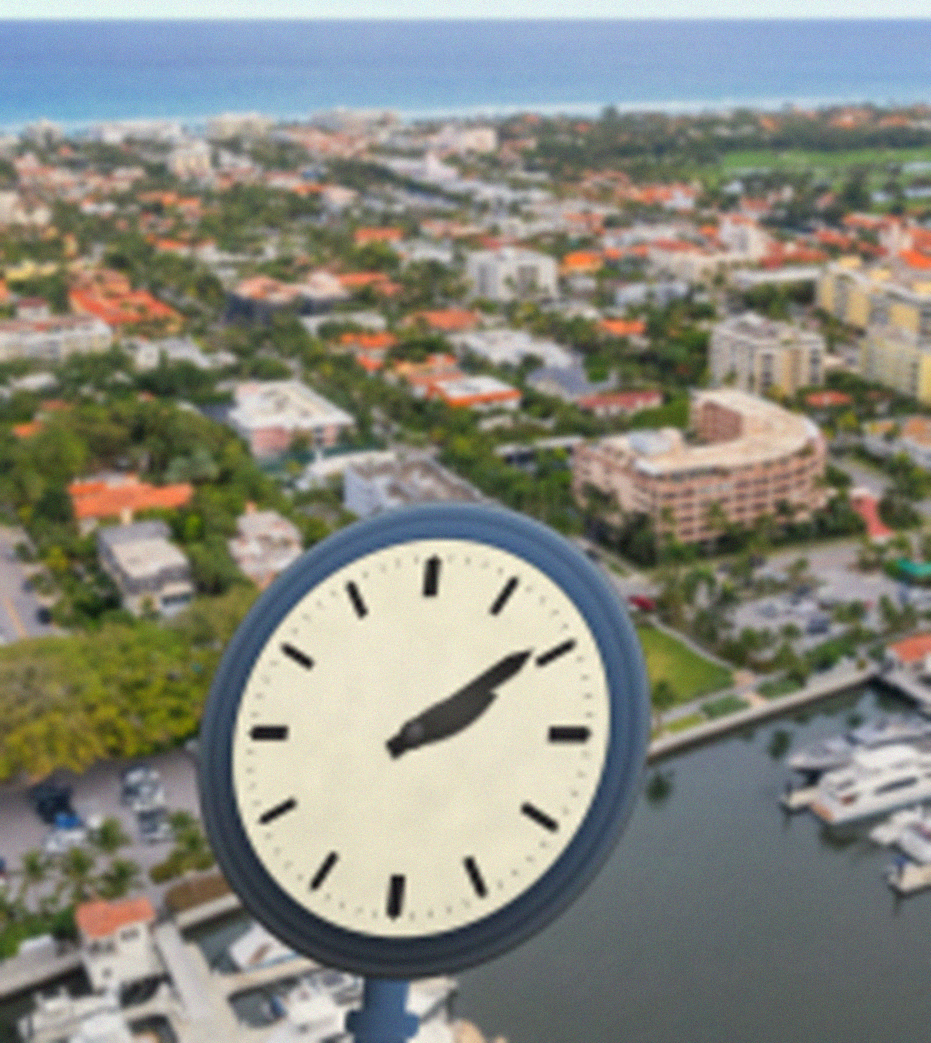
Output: h=2 m=9
